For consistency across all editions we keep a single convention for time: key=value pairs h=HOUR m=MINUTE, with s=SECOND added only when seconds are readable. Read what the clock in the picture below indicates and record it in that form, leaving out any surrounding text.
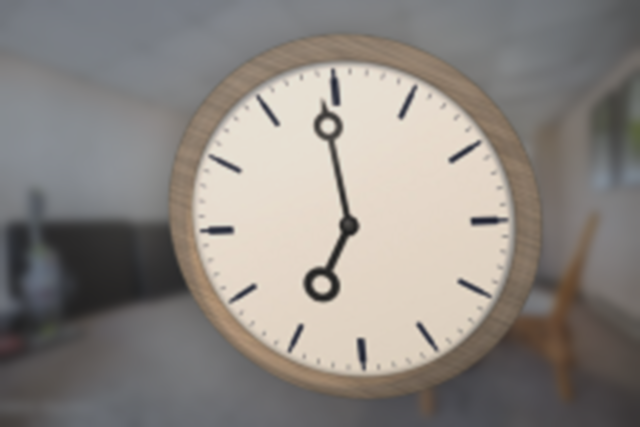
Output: h=6 m=59
